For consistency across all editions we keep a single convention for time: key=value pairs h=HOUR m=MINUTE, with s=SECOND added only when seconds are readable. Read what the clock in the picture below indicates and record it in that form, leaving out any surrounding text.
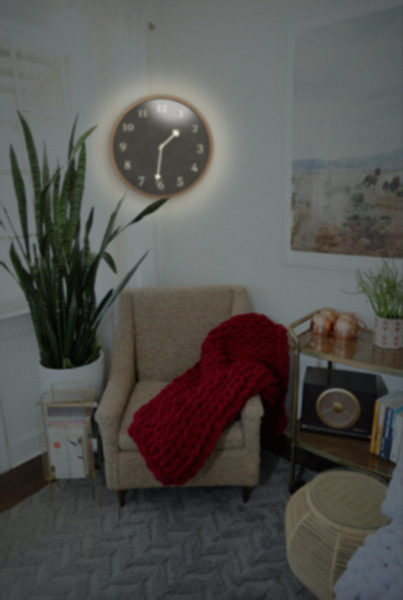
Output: h=1 m=31
